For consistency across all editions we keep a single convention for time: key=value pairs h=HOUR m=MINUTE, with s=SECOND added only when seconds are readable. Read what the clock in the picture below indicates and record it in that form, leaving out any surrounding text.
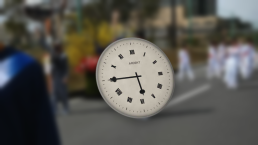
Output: h=5 m=45
